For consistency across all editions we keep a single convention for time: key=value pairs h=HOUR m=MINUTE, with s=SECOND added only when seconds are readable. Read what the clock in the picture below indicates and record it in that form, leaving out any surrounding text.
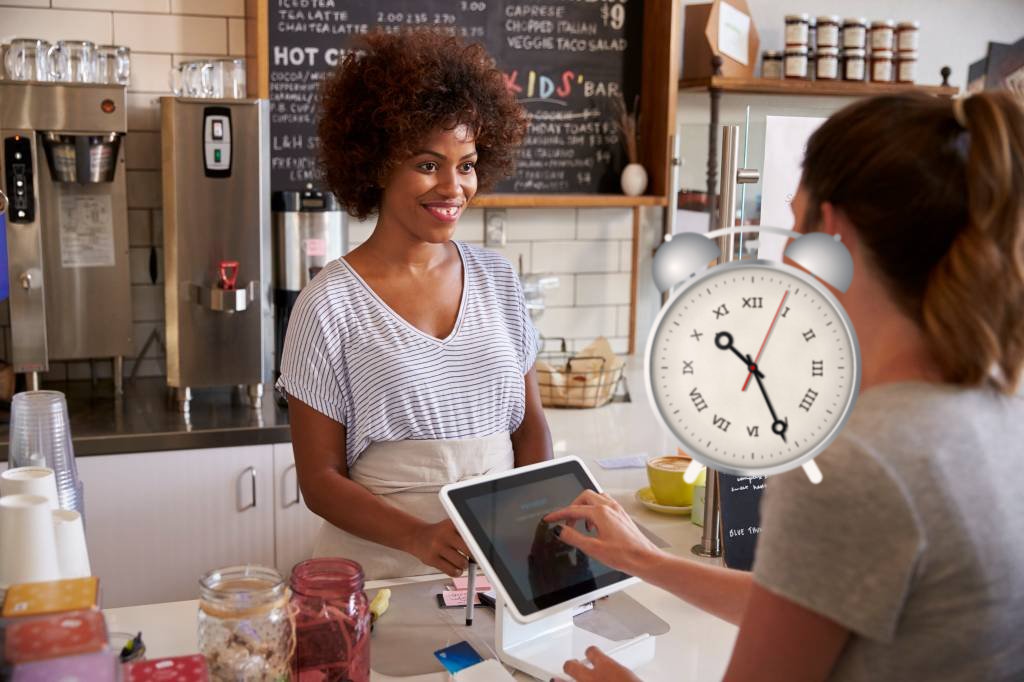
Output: h=10 m=26 s=4
